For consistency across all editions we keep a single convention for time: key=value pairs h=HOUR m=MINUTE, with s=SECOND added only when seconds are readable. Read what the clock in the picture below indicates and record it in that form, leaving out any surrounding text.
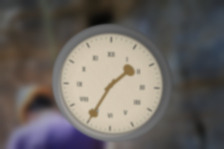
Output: h=1 m=35
